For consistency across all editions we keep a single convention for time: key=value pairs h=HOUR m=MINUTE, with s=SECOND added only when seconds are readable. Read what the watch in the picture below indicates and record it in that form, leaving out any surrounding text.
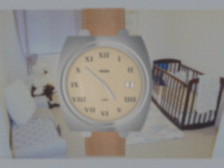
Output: h=4 m=52
